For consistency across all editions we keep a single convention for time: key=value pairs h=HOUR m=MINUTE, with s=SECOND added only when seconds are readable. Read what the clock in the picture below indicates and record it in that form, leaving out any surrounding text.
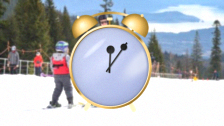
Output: h=12 m=6
